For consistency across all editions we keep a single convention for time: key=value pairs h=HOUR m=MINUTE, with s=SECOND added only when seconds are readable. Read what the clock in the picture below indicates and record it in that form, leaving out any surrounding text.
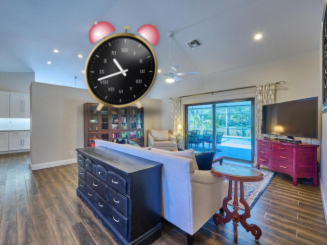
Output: h=10 m=42
